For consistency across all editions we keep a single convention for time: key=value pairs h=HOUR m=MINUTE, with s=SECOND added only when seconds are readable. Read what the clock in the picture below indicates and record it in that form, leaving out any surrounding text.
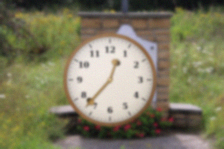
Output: h=12 m=37
